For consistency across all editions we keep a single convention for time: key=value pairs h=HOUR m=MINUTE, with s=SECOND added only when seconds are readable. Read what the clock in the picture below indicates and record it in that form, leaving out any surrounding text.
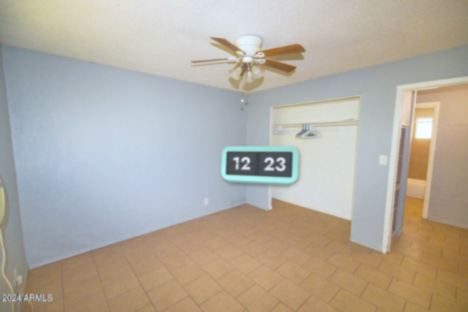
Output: h=12 m=23
